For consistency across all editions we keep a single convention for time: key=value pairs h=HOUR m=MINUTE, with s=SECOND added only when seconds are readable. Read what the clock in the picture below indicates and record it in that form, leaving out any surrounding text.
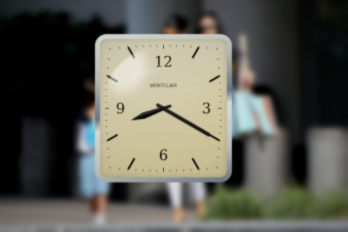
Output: h=8 m=20
